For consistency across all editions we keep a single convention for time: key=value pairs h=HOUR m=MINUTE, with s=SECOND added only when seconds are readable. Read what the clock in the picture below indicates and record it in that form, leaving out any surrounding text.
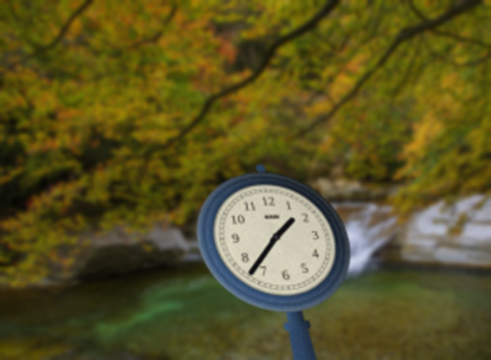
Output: h=1 m=37
